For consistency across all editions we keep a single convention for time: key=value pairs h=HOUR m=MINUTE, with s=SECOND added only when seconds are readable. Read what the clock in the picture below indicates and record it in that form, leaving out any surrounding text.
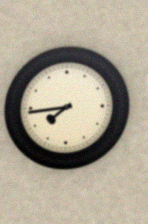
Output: h=7 m=44
